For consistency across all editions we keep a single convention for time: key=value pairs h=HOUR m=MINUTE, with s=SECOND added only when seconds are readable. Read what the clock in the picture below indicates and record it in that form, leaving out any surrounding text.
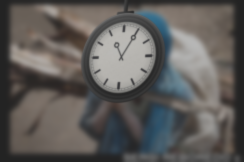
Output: h=11 m=5
